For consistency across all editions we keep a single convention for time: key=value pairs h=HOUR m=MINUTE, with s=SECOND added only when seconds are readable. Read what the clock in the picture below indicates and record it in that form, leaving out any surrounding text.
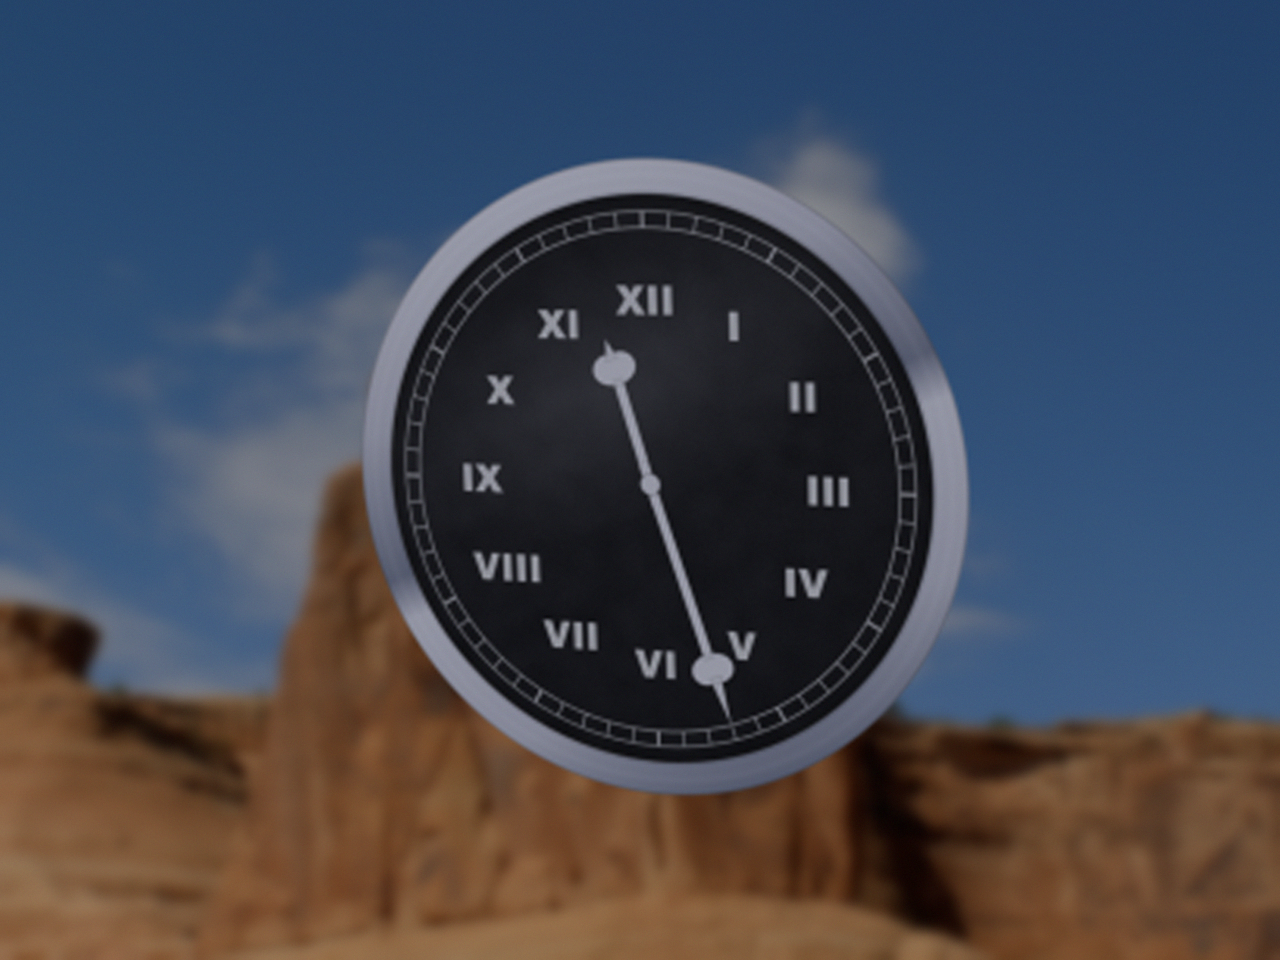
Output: h=11 m=27
